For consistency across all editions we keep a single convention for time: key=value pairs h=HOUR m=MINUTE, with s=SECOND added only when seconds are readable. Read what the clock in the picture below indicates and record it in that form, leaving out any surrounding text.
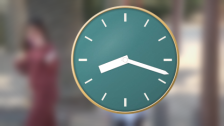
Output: h=8 m=18
